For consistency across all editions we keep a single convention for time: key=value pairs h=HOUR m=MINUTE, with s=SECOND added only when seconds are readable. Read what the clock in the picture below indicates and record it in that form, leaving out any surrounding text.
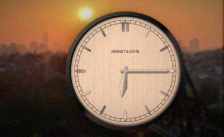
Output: h=6 m=15
